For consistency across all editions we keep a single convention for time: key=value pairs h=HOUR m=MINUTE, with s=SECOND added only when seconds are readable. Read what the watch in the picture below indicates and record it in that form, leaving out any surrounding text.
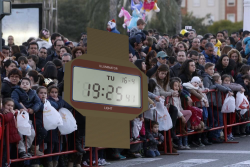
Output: h=19 m=25 s=41
